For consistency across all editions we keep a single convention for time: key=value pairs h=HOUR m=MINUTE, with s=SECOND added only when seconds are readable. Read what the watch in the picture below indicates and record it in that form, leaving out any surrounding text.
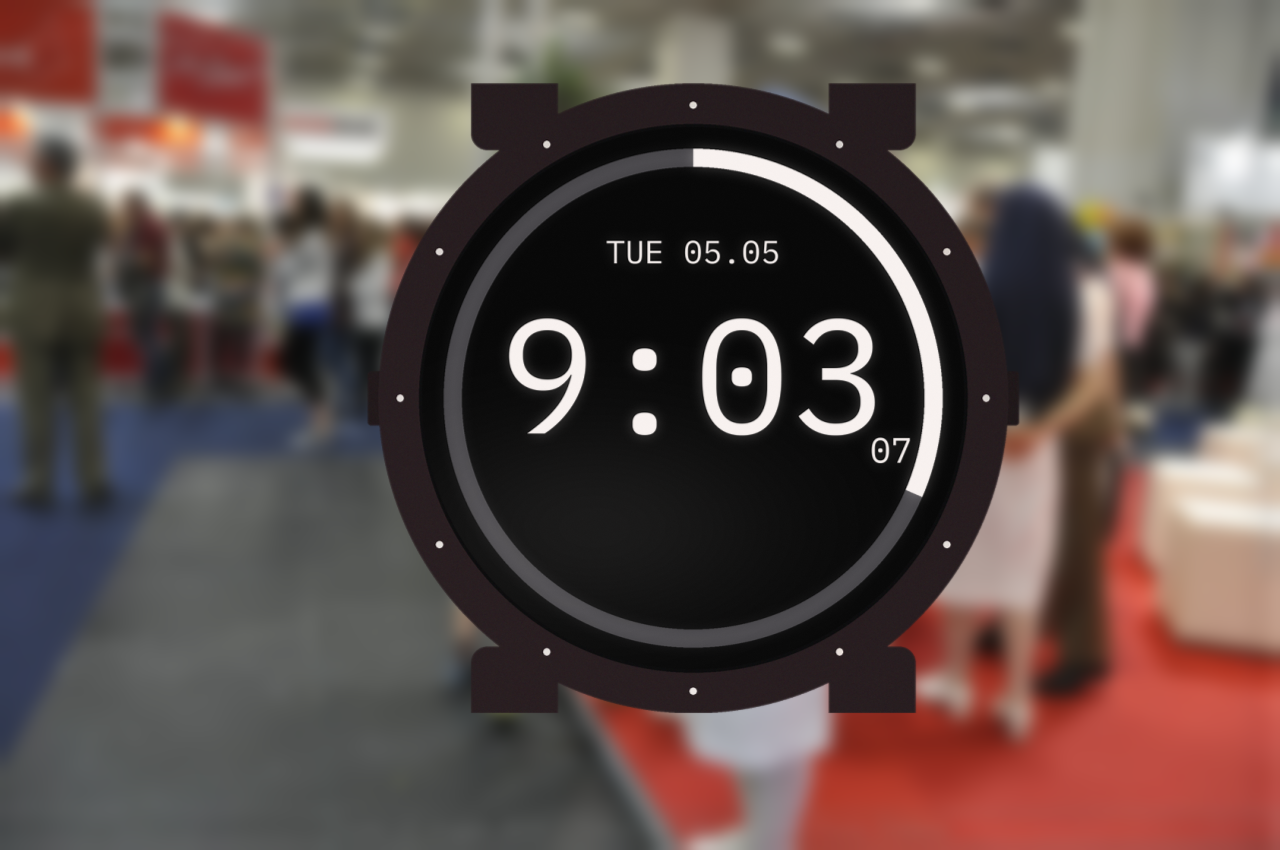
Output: h=9 m=3 s=7
